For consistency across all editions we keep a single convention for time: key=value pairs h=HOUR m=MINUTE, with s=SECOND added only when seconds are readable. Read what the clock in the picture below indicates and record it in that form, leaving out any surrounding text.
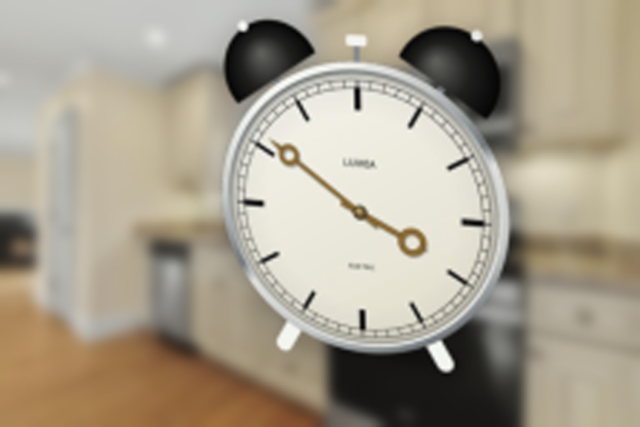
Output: h=3 m=51
